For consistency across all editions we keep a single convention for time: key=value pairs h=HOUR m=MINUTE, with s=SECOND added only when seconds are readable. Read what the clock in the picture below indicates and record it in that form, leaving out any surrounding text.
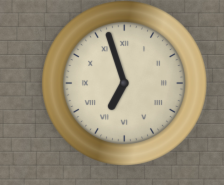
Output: h=6 m=57
